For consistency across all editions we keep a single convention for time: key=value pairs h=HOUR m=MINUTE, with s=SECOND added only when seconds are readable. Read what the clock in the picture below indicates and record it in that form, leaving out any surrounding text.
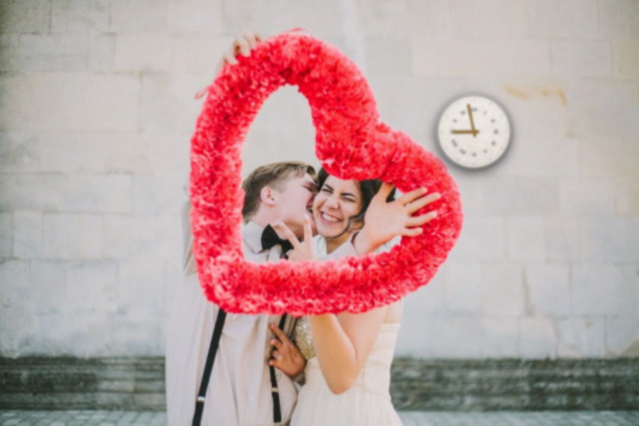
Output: h=8 m=58
